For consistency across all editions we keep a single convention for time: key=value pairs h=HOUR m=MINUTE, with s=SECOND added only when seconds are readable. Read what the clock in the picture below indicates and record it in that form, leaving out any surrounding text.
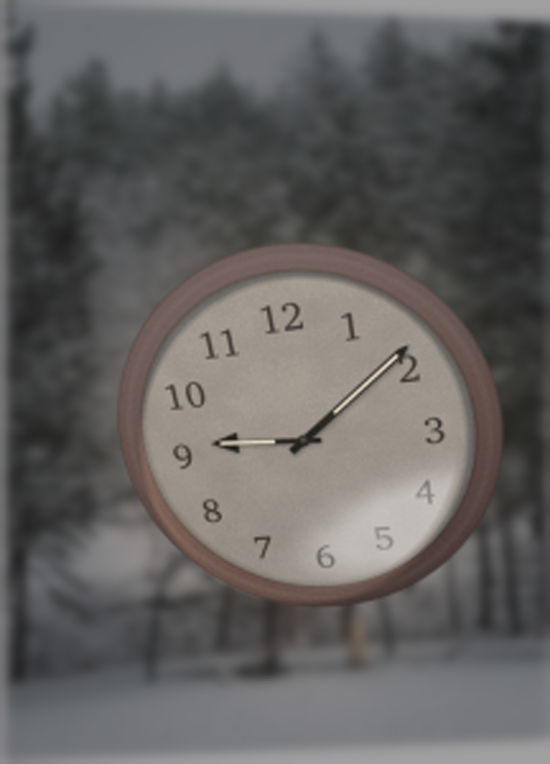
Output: h=9 m=9
